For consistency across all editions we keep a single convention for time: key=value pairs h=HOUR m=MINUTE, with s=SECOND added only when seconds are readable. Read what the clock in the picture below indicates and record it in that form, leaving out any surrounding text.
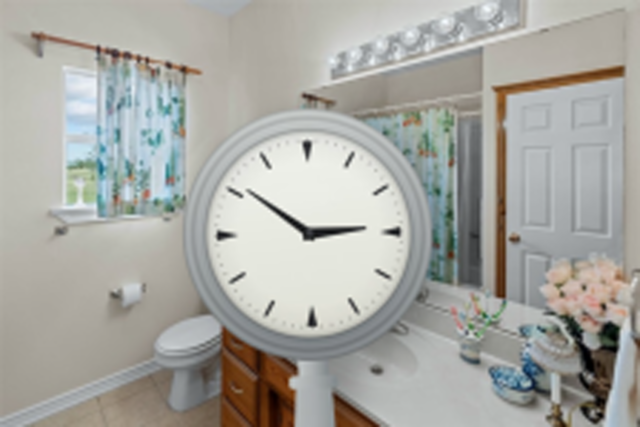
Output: h=2 m=51
